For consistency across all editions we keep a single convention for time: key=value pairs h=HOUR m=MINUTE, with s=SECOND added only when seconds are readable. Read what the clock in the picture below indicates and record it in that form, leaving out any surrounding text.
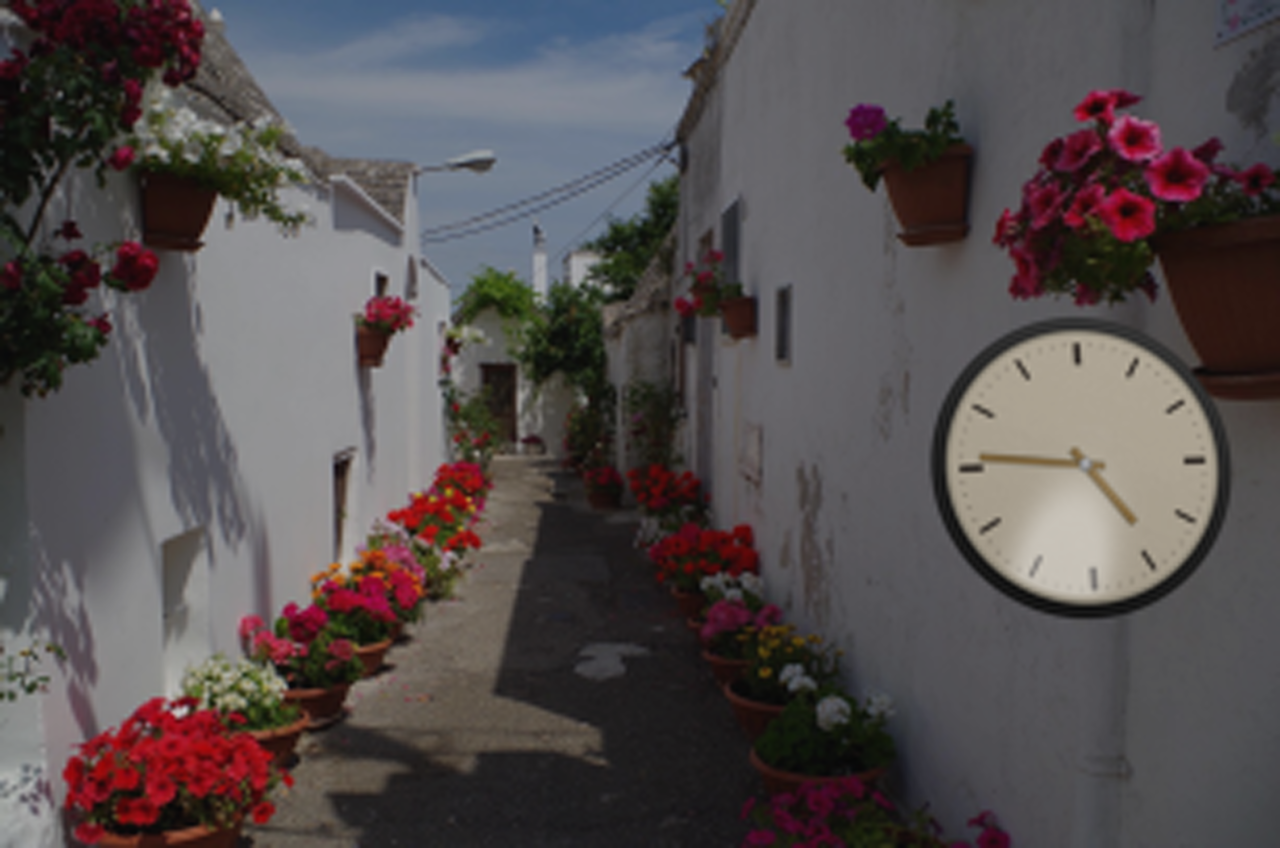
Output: h=4 m=46
